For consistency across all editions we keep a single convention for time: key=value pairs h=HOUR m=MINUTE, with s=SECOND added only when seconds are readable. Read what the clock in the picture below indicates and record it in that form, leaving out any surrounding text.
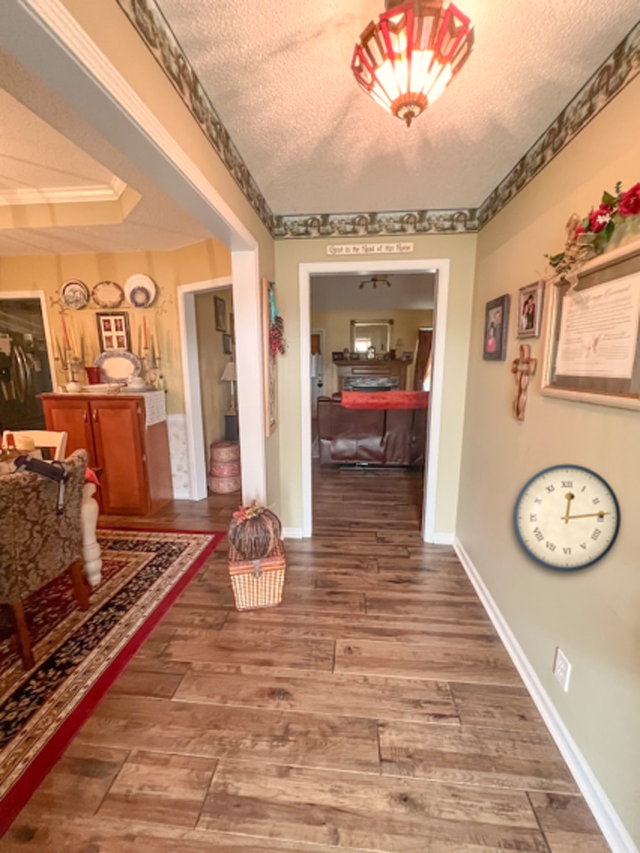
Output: h=12 m=14
